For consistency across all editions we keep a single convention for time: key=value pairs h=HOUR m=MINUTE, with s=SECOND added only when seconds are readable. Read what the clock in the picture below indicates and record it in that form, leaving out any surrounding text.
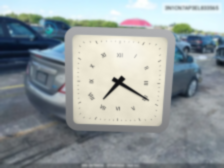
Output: h=7 m=20
